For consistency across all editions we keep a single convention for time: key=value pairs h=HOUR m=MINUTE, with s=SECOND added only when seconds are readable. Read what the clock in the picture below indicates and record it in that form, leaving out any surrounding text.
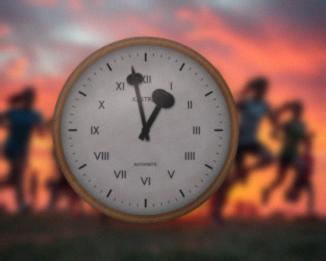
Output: h=12 m=58
